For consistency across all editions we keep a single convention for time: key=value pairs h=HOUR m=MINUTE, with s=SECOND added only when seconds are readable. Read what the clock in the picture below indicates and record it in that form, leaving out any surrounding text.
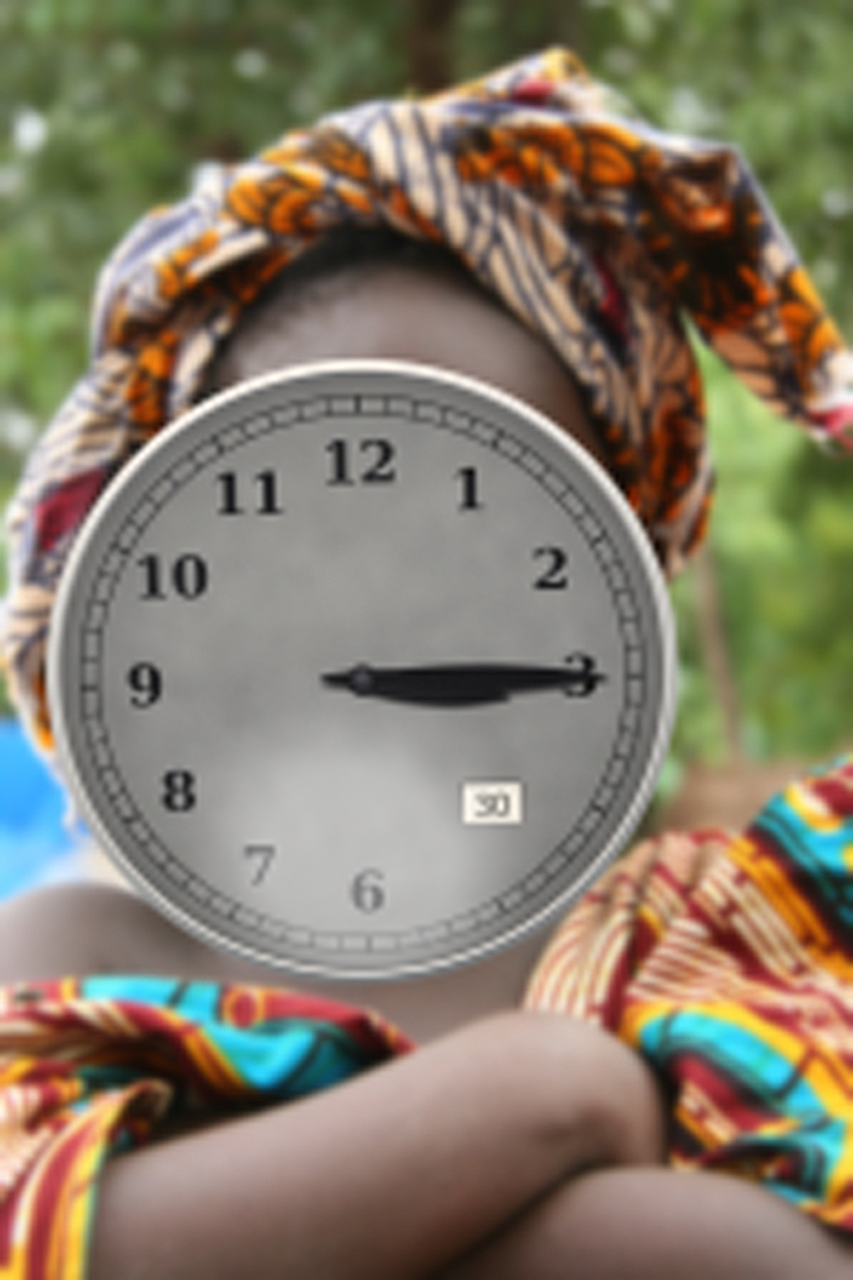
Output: h=3 m=15
